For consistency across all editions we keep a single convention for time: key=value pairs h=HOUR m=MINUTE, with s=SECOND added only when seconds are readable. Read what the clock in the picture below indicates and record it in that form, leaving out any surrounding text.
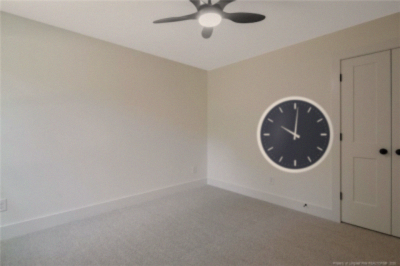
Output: h=10 m=1
